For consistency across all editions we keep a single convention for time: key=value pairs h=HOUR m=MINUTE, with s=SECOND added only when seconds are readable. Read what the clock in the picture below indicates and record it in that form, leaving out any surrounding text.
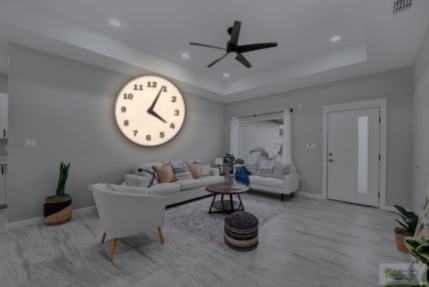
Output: h=4 m=4
